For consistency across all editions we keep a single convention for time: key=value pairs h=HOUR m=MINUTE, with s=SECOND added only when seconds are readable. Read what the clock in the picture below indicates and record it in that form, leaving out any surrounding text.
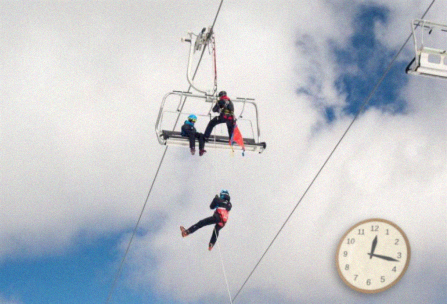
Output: h=12 m=17
